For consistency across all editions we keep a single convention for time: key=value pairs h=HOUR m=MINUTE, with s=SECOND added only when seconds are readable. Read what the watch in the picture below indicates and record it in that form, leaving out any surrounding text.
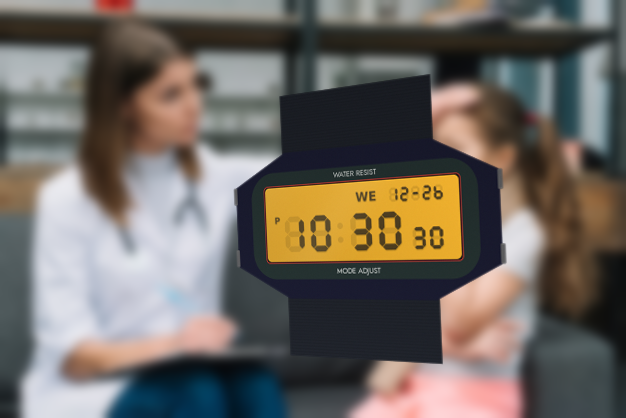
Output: h=10 m=30 s=30
